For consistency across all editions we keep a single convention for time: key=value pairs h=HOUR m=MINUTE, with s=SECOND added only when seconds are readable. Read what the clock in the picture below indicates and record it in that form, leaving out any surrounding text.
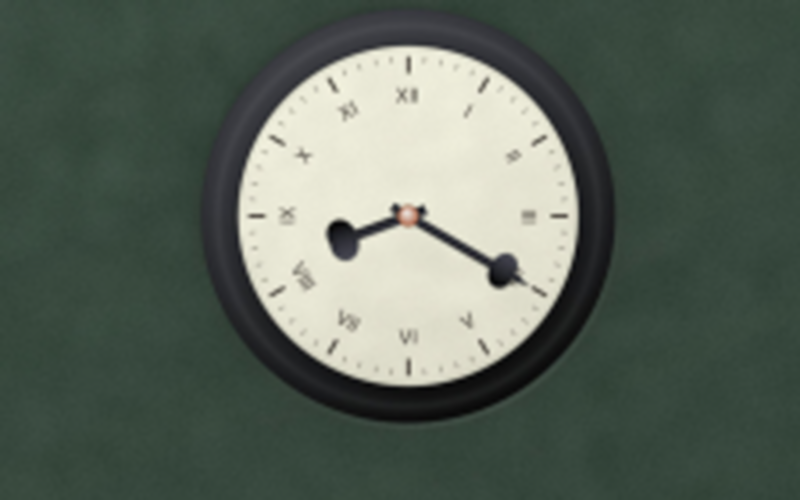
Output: h=8 m=20
